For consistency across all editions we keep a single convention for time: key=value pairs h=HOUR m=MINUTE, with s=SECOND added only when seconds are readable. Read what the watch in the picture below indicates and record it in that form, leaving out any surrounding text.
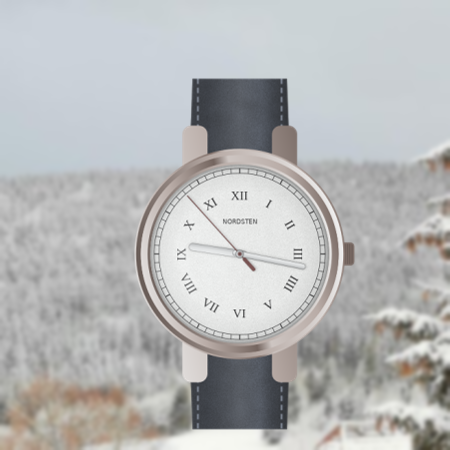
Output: h=9 m=16 s=53
